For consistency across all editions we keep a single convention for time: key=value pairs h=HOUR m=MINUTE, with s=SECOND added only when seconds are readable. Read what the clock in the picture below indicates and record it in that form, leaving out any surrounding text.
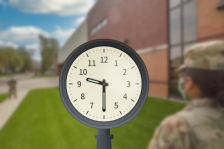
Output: h=9 m=30
